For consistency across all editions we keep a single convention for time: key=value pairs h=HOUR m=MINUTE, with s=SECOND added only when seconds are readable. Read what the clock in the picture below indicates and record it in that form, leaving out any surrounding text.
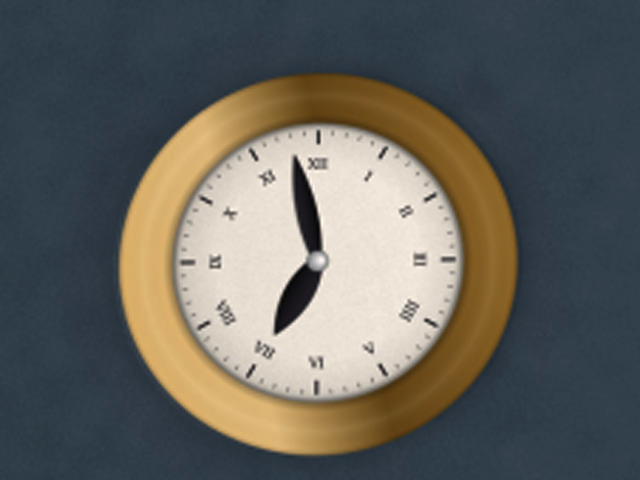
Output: h=6 m=58
